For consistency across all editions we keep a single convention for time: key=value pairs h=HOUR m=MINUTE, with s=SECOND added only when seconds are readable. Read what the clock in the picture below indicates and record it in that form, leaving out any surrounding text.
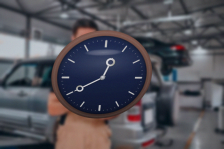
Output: h=12 m=40
